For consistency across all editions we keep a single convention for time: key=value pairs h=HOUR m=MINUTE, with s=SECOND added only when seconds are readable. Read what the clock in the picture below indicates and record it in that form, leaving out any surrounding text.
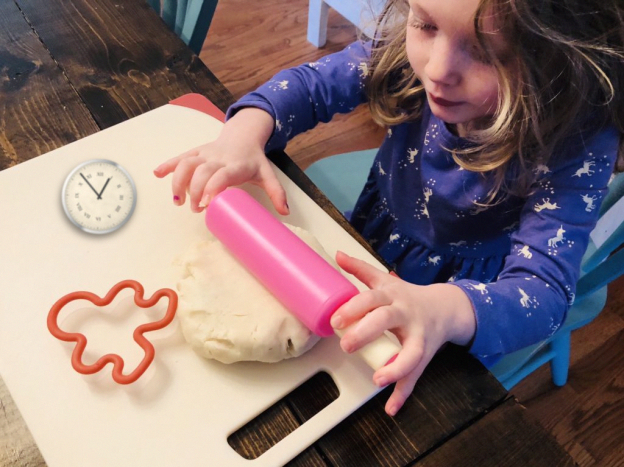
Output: h=12 m=53
